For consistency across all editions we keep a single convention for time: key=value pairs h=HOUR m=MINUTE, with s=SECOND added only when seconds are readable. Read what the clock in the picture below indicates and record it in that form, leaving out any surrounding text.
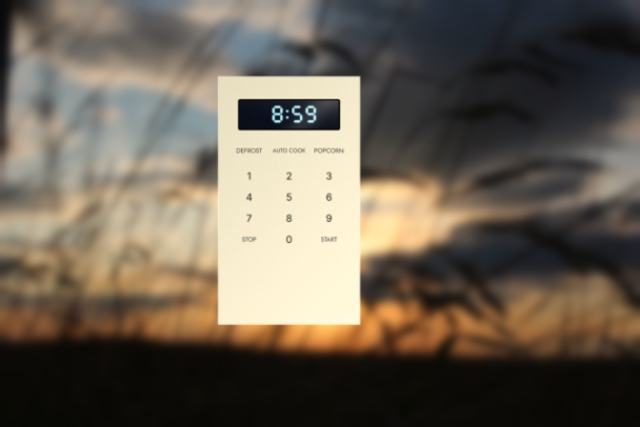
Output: h=8 m=59
